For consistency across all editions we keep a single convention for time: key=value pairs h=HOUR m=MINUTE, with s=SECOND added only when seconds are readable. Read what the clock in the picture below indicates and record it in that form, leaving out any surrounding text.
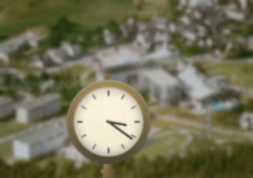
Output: h=3 m=21
